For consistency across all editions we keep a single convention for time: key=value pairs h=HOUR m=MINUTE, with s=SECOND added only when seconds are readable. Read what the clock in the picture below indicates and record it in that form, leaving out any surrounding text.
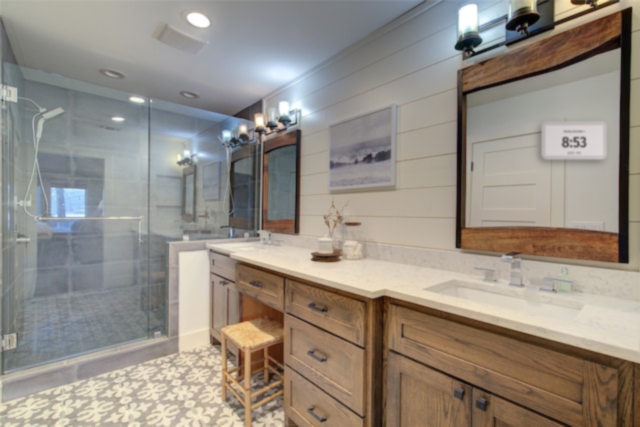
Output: h=8 m=53
